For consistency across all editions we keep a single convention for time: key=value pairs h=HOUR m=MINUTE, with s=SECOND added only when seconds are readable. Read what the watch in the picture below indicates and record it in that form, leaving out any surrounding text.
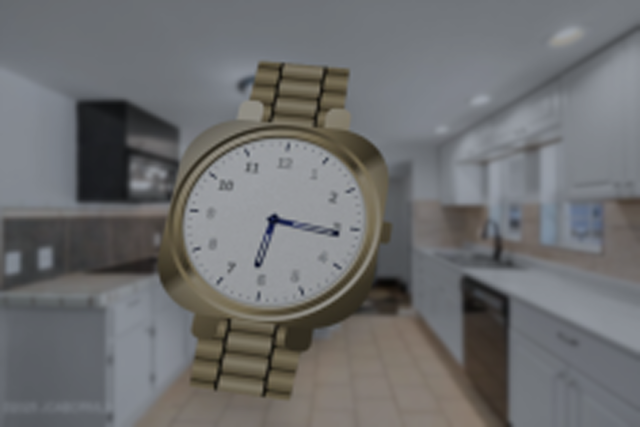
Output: h=6 m=16
